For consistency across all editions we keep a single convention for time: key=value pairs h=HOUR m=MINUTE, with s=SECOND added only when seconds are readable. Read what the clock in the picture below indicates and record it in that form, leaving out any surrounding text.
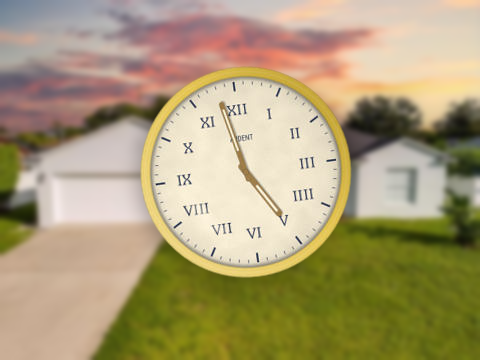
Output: h=4 m=58
